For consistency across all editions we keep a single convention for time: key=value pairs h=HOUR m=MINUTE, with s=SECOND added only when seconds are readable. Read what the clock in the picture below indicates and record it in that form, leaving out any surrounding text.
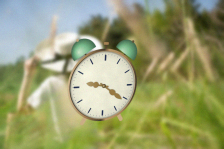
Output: h=9 m=21
